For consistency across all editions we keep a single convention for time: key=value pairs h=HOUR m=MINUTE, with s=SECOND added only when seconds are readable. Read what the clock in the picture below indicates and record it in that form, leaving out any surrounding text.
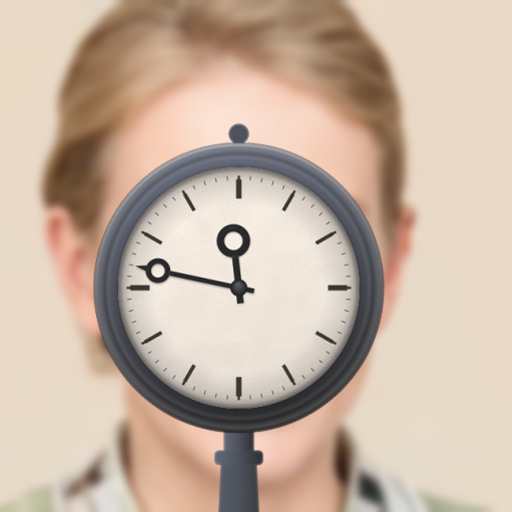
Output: h=11 m=47
